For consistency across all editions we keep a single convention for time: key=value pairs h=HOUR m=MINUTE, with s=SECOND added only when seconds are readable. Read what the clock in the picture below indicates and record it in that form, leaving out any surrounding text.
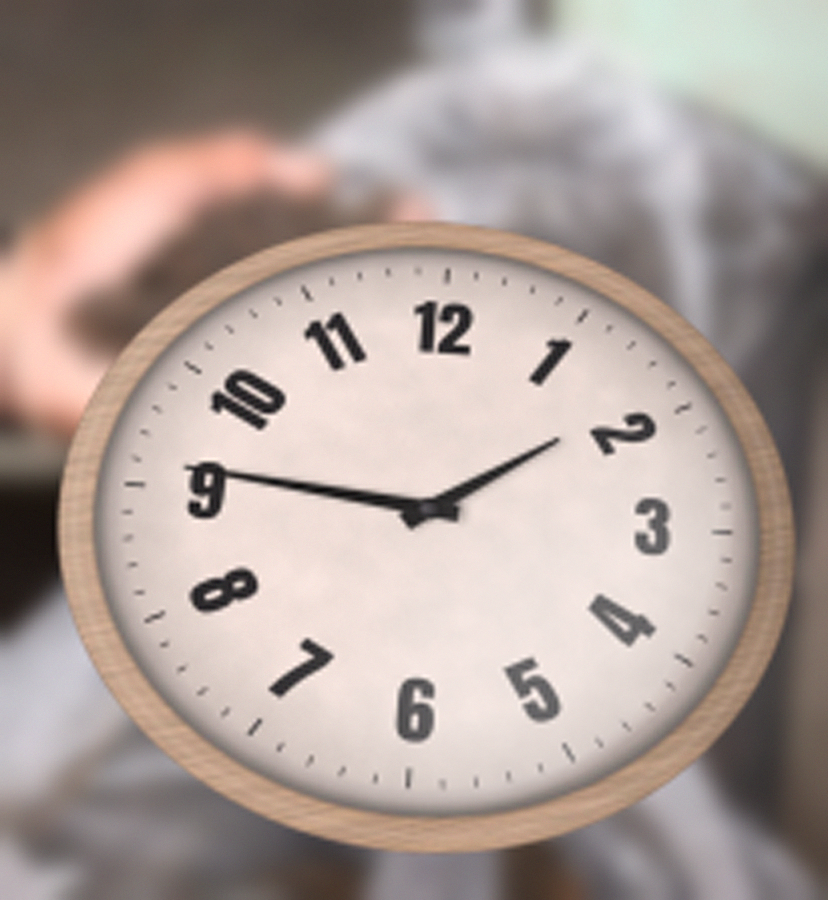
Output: h=1 m=46
